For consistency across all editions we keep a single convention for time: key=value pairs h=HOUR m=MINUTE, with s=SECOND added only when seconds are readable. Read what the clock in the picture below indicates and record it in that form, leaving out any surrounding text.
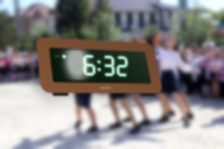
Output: h=6 m=32
